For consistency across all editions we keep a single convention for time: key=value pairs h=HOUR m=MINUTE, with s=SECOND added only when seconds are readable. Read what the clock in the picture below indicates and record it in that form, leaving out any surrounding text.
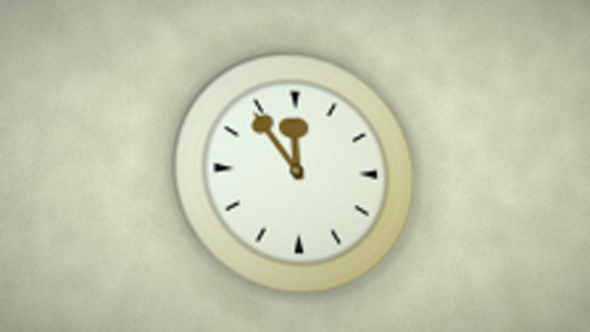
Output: h=11 m=54
